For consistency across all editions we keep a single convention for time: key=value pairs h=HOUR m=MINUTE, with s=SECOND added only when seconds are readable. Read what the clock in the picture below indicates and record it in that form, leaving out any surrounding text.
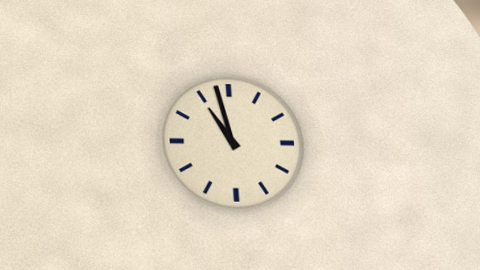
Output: h=10 m=58
